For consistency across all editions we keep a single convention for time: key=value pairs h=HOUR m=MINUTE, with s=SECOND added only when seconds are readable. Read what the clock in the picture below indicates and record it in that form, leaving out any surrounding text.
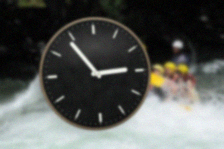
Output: h=2 m=54
